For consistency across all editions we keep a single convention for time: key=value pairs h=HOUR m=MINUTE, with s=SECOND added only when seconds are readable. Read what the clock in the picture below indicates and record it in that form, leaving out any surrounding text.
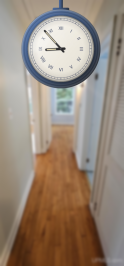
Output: h=8 m=53
